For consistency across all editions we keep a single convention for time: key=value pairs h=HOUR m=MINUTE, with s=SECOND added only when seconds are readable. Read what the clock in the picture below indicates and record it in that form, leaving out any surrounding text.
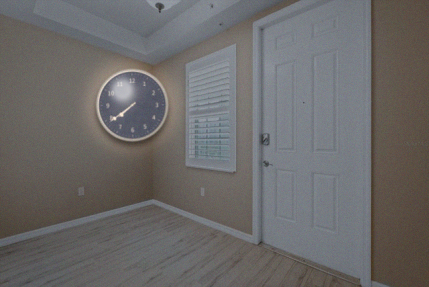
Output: h=7 m=39
